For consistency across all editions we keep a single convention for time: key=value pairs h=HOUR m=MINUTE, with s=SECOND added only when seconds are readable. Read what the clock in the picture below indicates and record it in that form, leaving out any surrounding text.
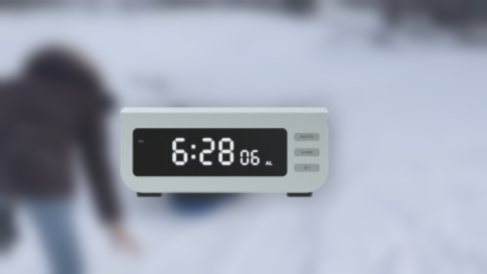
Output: h=6 m=28 s=6
